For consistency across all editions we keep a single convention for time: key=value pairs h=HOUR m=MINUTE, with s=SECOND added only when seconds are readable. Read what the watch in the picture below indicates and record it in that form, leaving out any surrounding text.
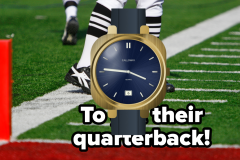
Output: h=3 m=46
